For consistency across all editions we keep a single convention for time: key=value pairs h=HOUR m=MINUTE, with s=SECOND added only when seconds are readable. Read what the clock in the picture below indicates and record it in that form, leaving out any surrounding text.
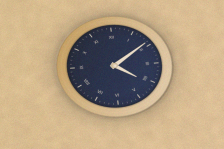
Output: h=4 m=9
